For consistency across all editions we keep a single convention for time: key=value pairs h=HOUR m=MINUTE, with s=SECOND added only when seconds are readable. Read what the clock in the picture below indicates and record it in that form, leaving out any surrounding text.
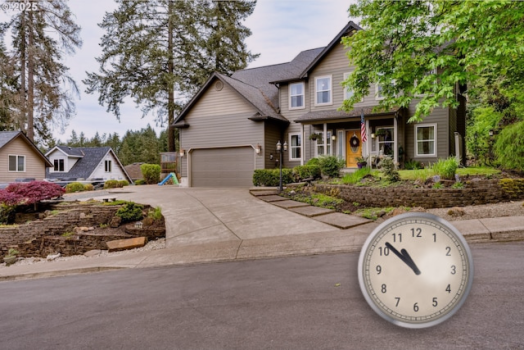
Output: h=10 m=52
